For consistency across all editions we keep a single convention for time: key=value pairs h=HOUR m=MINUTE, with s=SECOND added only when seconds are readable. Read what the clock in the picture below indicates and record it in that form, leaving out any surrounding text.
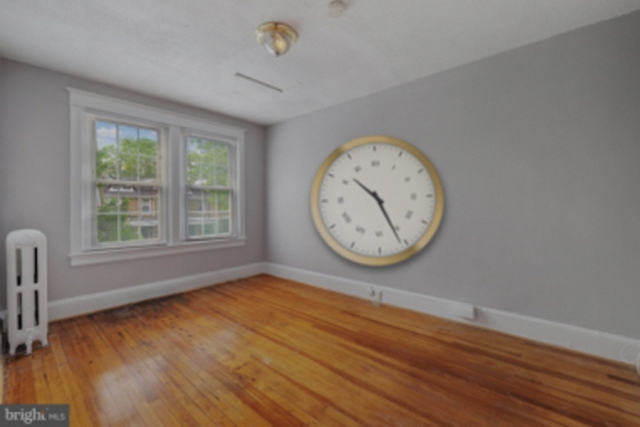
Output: h=10 m=26
